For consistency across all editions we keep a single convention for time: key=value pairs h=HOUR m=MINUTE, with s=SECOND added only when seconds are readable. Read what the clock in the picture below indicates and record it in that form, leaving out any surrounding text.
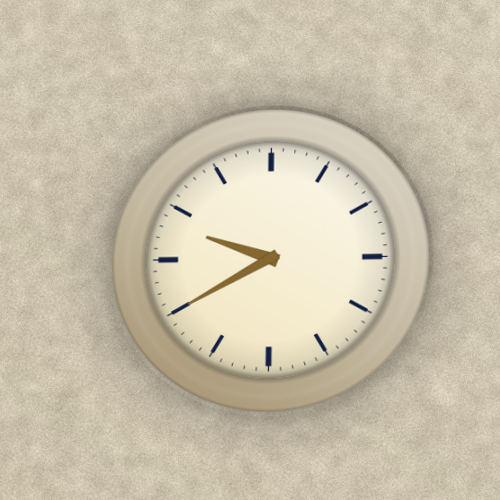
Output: h=9 m=40
